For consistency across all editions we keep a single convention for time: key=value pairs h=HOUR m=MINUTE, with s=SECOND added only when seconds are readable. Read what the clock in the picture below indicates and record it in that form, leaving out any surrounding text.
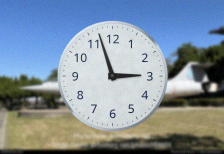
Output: h=2 m=57
